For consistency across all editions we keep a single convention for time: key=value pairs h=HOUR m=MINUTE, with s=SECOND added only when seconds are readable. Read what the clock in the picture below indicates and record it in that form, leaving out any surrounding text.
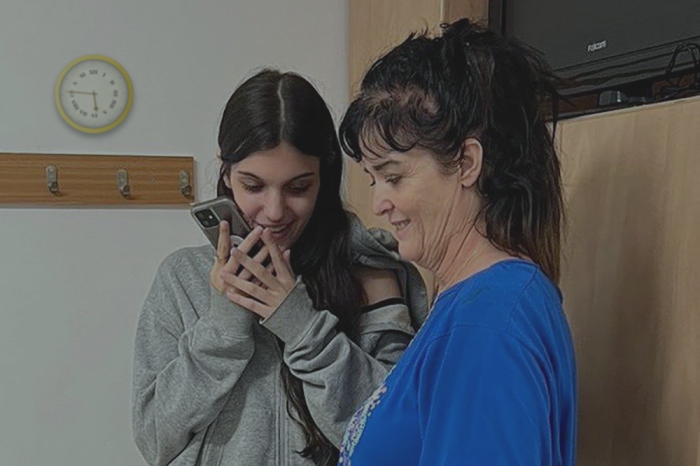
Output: h=5 m=46
